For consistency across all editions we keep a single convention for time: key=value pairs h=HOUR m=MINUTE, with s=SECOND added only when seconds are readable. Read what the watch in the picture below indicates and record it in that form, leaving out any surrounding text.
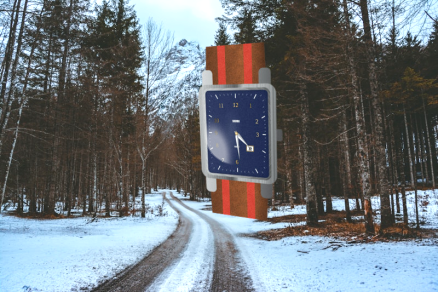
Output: h=4 m=29
